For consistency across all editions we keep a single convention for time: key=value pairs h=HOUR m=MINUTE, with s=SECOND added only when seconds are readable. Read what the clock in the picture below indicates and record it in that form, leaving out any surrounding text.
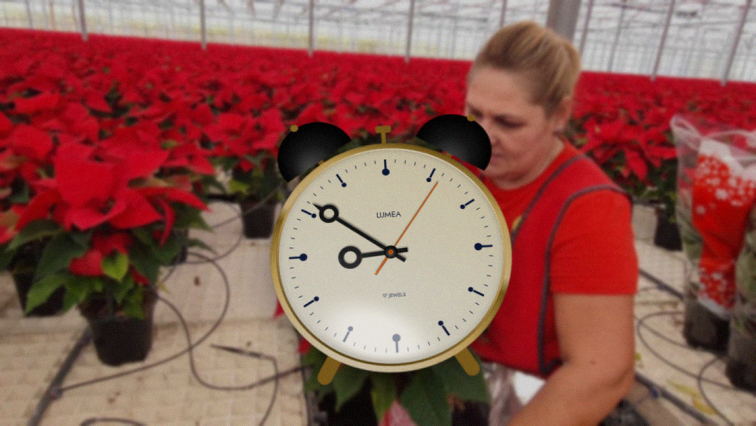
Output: h=8 m=51 s=6
